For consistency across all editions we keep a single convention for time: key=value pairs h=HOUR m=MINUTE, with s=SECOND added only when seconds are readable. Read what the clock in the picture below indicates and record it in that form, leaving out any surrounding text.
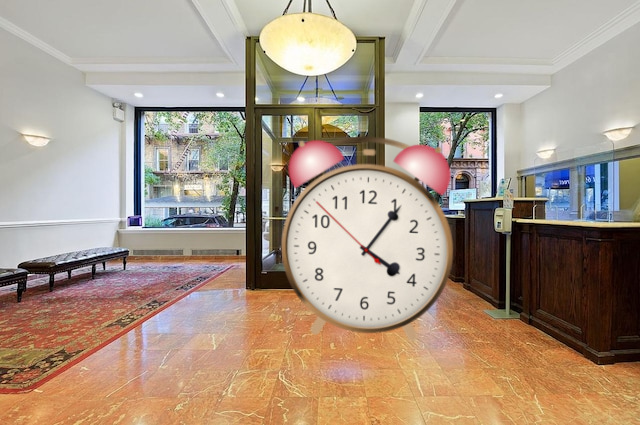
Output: h=4 m=5 s=52
